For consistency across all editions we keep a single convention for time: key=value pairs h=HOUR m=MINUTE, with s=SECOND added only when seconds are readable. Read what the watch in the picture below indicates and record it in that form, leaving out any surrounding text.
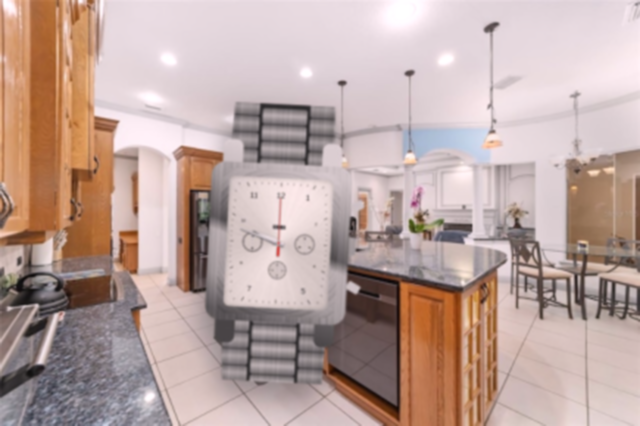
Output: h=9 m=48
